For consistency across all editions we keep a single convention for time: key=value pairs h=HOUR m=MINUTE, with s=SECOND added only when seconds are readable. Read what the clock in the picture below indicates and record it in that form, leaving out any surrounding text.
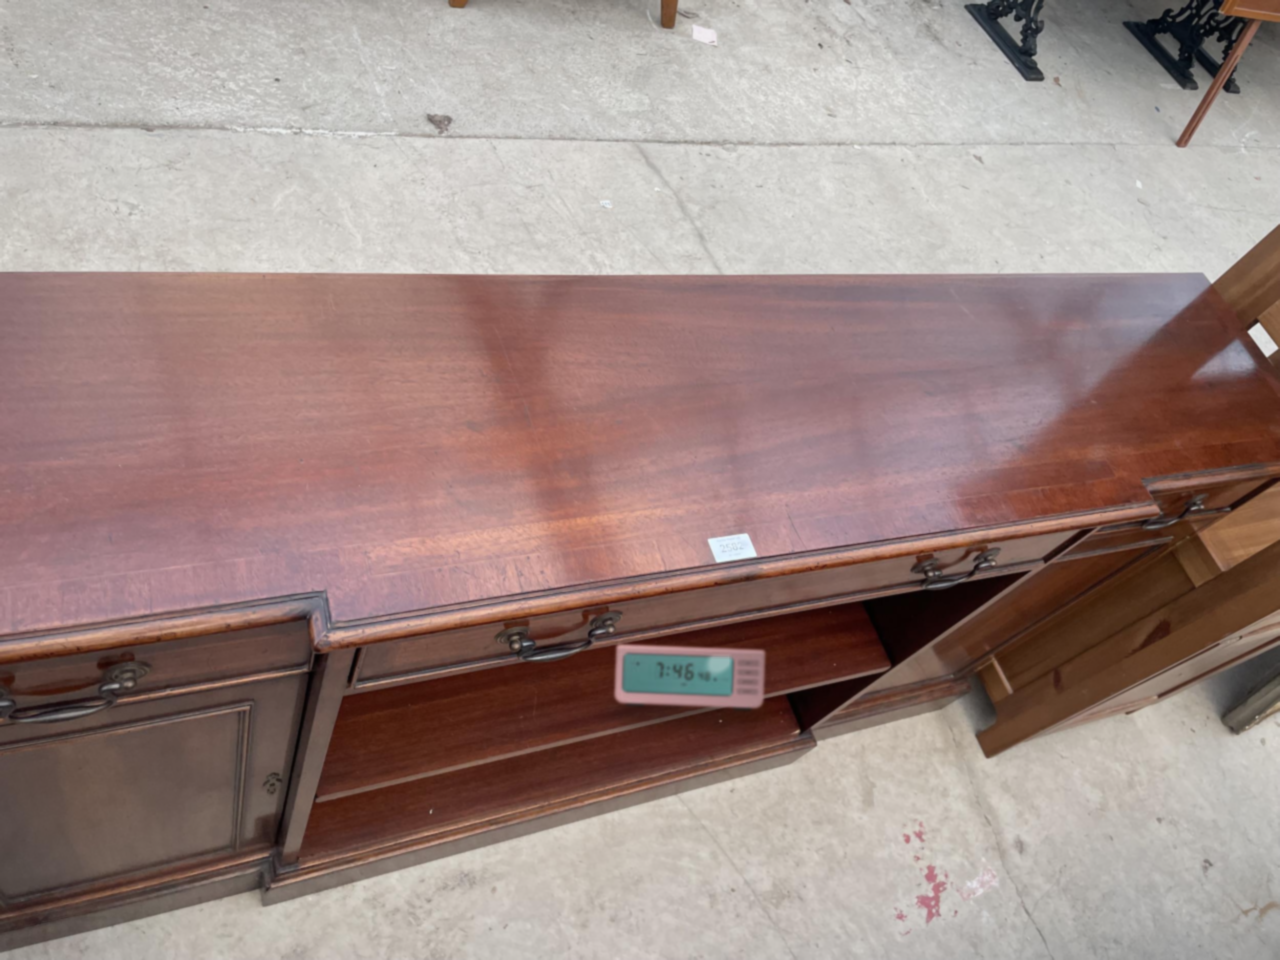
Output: h=7 m=46
